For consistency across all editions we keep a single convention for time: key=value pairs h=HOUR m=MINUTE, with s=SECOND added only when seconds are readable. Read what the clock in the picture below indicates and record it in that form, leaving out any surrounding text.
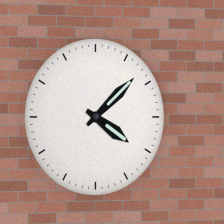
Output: h=4 m=8
